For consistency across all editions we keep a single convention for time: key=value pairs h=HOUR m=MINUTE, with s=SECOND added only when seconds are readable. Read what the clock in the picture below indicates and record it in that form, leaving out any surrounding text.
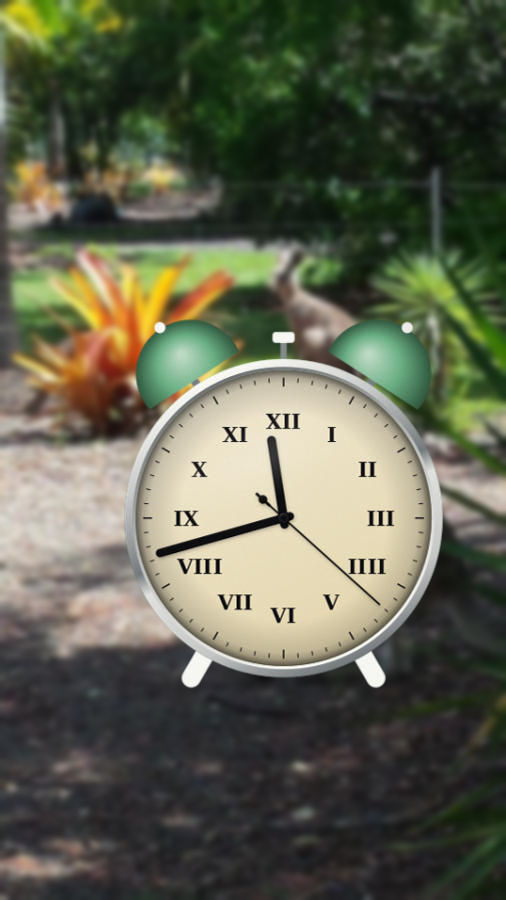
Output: h=11 m=42 s=22
